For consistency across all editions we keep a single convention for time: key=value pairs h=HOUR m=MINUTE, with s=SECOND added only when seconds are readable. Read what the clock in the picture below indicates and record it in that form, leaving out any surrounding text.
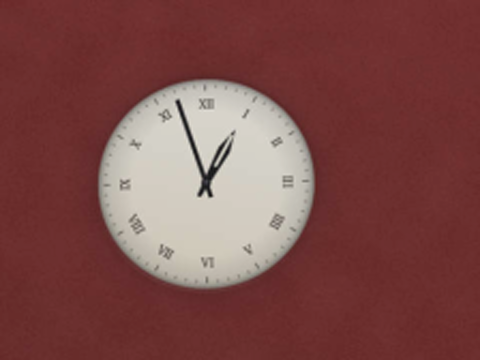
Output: h=12 m=57
